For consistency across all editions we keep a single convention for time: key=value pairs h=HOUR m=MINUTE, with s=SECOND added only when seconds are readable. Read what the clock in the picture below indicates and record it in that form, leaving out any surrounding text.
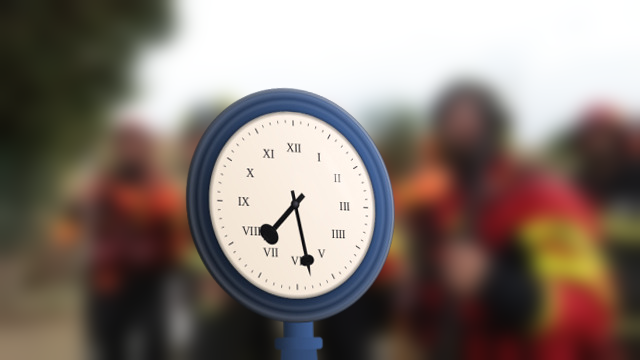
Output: h=7 m=28
